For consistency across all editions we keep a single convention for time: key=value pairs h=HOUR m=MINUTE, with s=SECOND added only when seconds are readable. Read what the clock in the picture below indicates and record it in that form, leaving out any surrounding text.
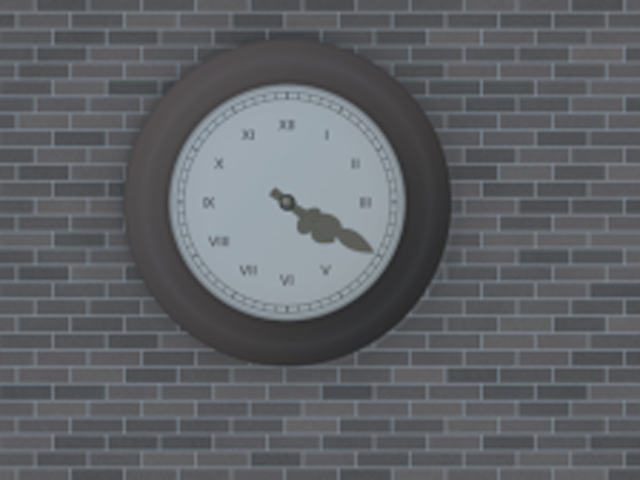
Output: h=4 m=20
